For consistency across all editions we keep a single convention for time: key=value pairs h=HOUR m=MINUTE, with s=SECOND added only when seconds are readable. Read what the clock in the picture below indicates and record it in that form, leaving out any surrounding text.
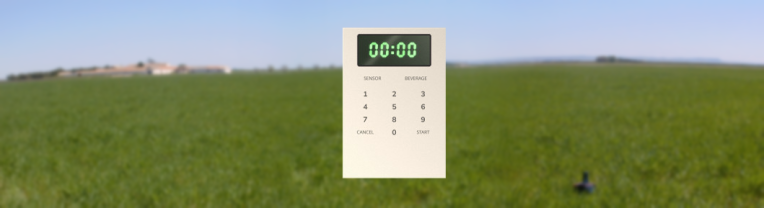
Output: h=0 m=0
